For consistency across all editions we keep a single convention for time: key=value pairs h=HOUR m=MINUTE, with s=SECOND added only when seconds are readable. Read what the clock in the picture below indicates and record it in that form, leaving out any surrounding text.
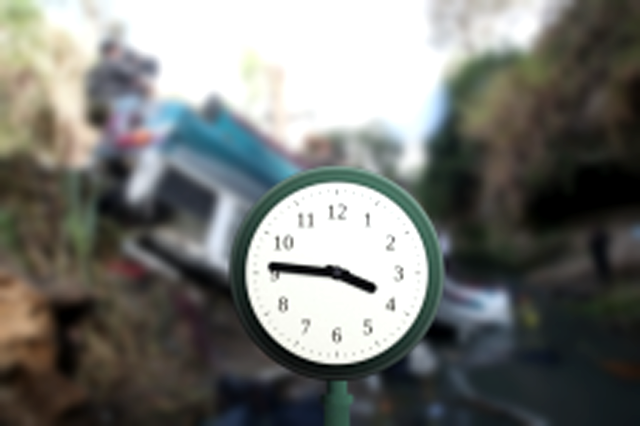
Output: h=3 m=46
